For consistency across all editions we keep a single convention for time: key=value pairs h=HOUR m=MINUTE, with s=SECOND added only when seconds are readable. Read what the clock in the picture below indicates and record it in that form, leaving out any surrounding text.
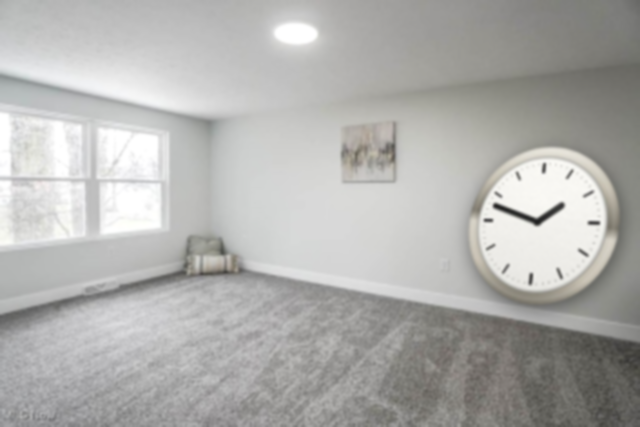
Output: h=1 m=48
